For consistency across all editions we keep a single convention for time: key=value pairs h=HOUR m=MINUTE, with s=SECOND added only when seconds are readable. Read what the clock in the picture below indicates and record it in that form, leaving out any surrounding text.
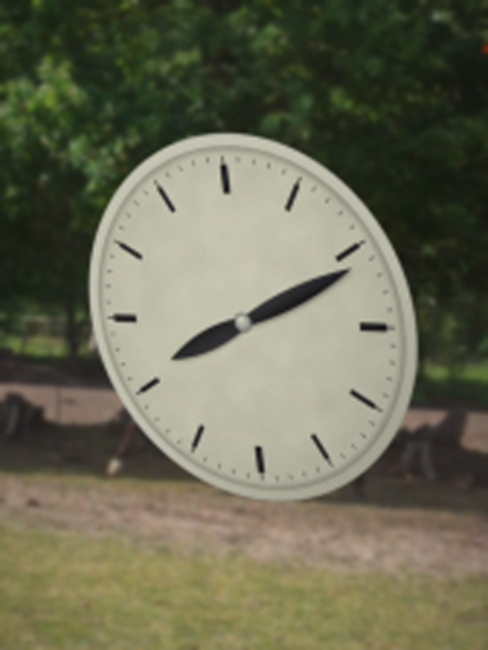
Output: h=8 m=11
